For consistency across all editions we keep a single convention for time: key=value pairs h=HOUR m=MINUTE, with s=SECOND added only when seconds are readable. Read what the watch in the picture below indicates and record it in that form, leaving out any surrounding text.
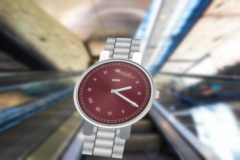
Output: h=2 m=20
